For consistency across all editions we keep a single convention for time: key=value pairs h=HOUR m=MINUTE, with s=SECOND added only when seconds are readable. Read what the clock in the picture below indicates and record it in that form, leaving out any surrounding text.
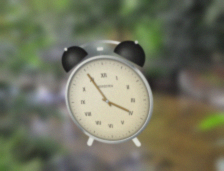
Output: h=3 m=55
